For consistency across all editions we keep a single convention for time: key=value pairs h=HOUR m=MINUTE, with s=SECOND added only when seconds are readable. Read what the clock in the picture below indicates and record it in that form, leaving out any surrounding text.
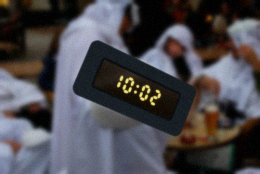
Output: h=10 m=2
